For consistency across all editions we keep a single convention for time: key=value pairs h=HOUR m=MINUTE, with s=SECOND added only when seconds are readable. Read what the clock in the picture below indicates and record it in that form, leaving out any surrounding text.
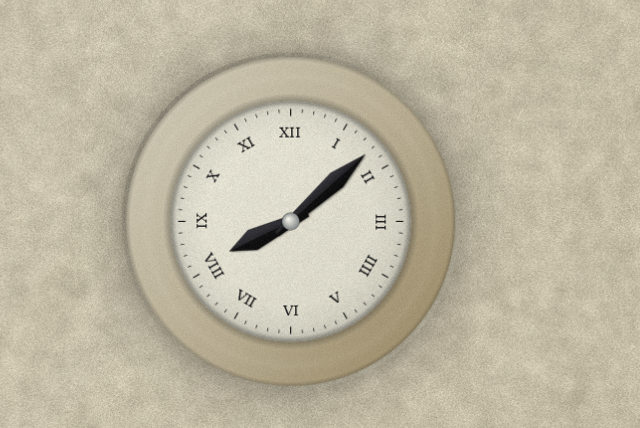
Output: h=8 m=8
